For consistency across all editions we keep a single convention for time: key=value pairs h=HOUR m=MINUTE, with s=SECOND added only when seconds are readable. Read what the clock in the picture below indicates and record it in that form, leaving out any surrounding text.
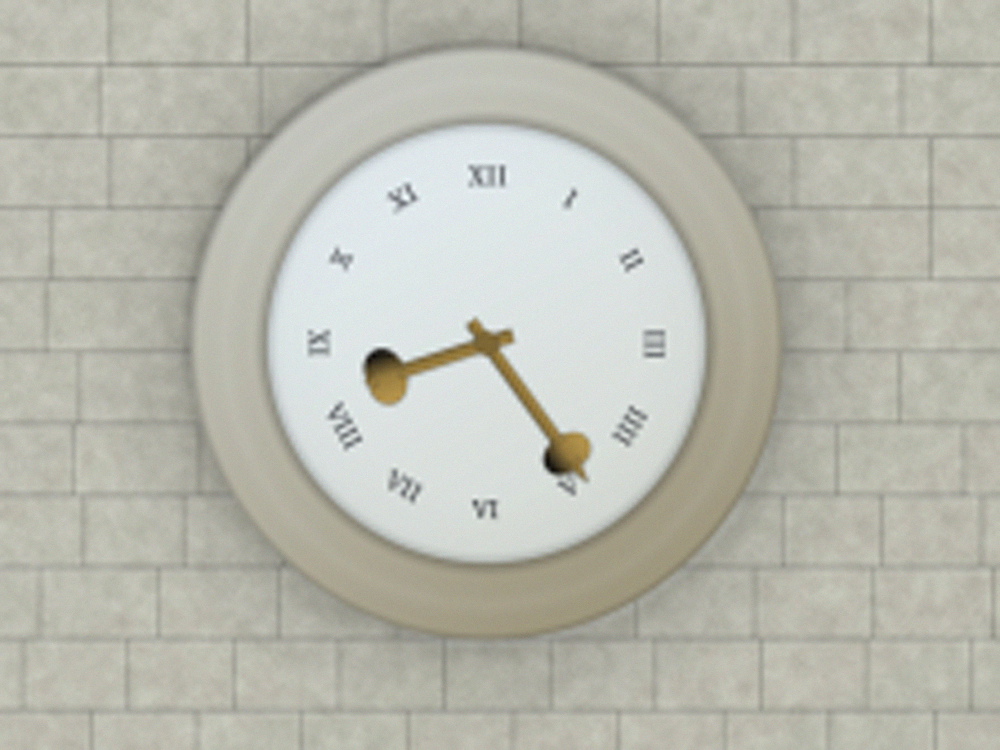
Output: h=8 m=24
